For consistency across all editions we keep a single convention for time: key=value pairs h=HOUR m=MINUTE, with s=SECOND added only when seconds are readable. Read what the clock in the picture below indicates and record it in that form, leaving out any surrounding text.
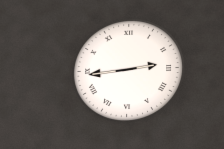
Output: h=2 m=44
